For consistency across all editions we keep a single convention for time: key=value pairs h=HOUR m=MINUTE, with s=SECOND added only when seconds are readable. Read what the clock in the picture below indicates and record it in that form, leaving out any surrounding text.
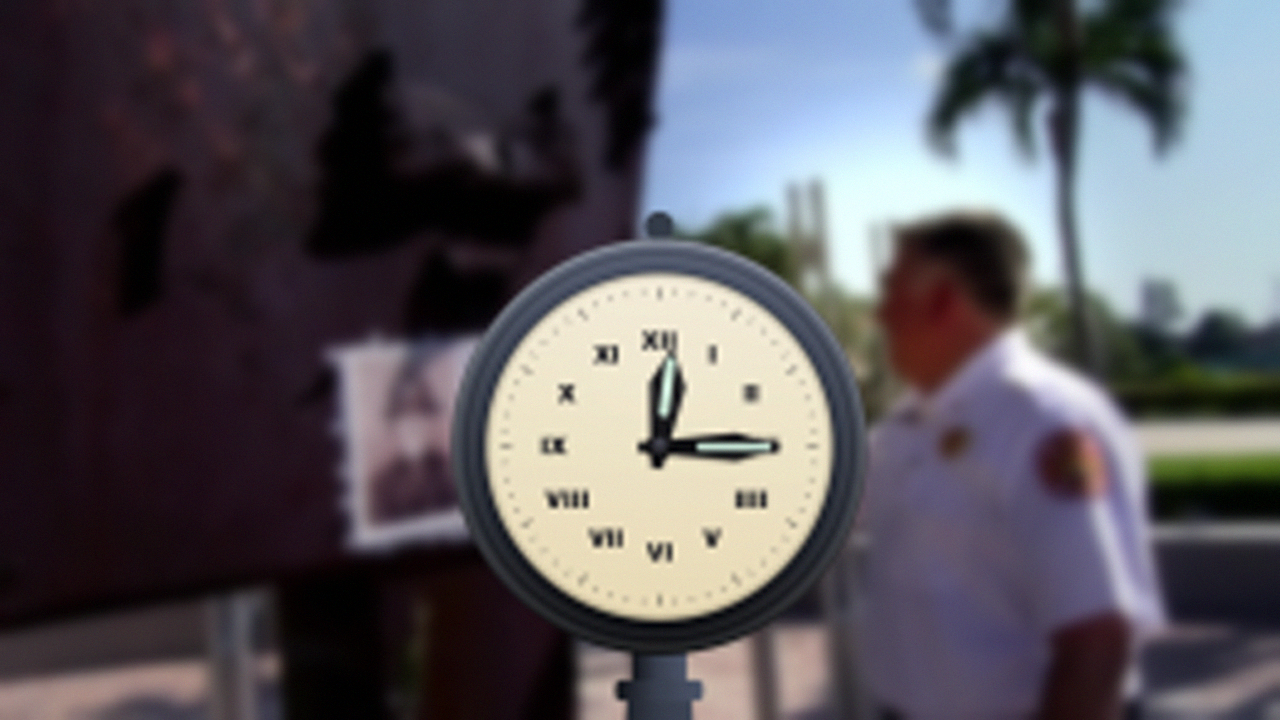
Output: h=12 m=15
